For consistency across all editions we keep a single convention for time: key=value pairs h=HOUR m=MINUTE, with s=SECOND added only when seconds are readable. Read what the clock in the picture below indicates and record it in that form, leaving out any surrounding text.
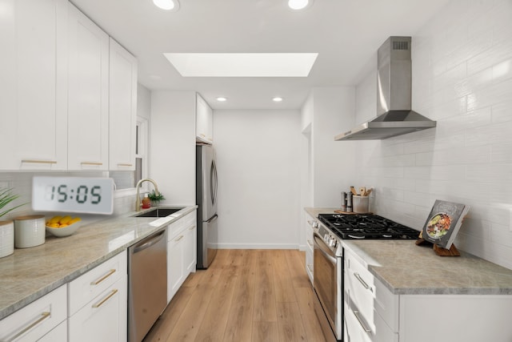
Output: h=15 m=5
